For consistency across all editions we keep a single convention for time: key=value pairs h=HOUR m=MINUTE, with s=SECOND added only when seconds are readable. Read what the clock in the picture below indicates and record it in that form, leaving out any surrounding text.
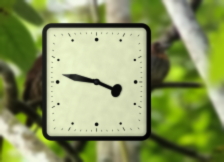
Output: h=3 m=47
